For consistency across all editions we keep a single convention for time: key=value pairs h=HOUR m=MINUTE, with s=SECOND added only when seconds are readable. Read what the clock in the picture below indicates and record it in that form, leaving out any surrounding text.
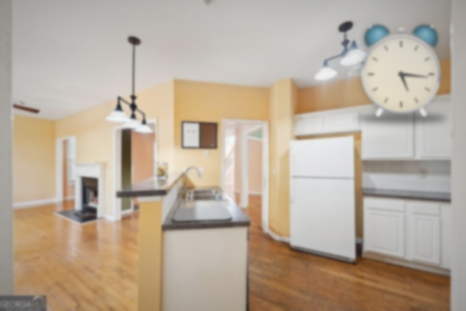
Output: h=5 m=16
